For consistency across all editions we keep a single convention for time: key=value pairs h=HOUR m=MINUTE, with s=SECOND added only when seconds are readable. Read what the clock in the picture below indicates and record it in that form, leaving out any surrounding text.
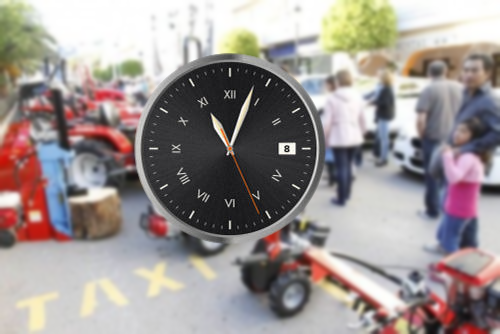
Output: h=11 m=3 s=26
